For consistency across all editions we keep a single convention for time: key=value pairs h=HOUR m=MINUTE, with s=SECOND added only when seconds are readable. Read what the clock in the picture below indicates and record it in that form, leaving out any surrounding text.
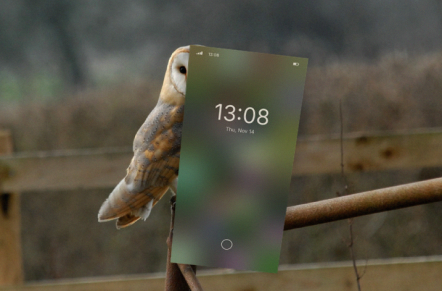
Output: h=13 m=8
